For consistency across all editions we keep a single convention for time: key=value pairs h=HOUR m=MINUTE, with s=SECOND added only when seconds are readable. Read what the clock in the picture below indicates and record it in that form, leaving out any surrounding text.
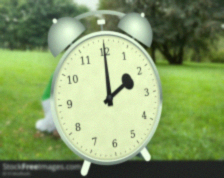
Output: h=2 m=0
